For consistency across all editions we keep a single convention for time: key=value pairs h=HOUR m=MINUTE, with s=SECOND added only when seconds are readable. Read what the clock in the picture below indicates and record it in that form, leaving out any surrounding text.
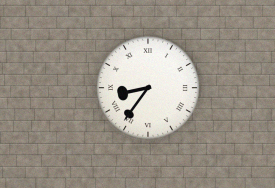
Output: h=8 m=36
